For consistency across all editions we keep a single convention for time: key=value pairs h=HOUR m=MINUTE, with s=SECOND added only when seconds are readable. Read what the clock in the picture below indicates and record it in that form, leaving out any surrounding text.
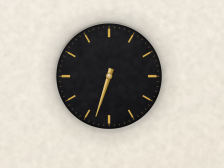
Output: h=6 m=33
